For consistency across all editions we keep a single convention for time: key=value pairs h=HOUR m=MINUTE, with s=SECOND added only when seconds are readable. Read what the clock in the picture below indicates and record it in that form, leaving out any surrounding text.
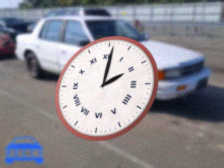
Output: h=2 m=1
